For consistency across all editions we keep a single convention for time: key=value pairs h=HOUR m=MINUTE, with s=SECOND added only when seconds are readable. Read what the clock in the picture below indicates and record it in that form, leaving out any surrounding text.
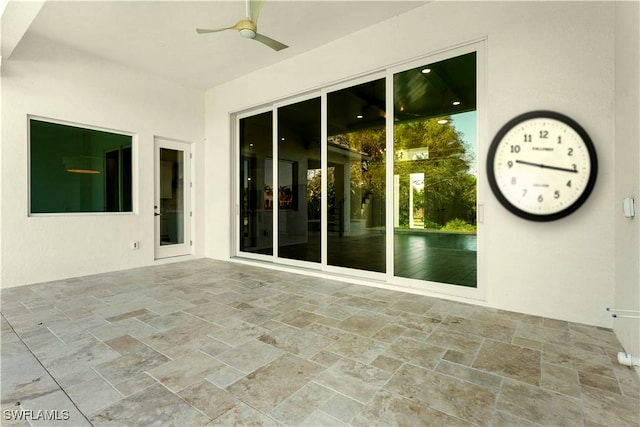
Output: h=9 m=16
